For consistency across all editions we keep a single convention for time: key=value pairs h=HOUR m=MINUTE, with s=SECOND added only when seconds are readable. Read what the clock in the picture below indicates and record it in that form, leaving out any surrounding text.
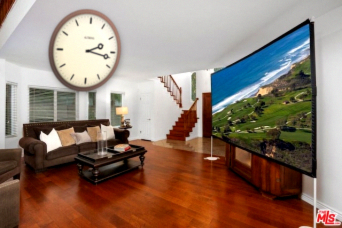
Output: h=2 m=17
